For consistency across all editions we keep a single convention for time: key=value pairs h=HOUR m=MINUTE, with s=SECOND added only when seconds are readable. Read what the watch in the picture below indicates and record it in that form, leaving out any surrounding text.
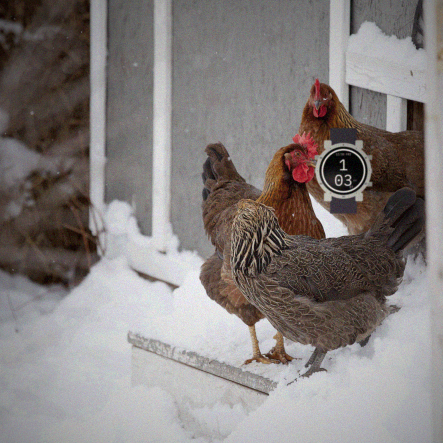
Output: h=1 m=3
